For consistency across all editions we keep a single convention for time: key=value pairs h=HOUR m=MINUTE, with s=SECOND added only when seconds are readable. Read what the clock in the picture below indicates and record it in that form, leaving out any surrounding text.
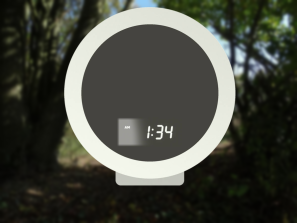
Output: h=1 m=34
